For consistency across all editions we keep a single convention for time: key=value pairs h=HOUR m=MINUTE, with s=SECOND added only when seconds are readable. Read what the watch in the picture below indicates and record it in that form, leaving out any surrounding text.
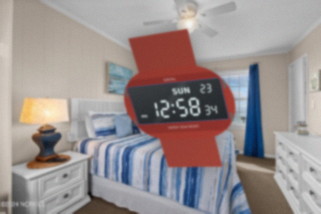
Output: h=12 m=58
